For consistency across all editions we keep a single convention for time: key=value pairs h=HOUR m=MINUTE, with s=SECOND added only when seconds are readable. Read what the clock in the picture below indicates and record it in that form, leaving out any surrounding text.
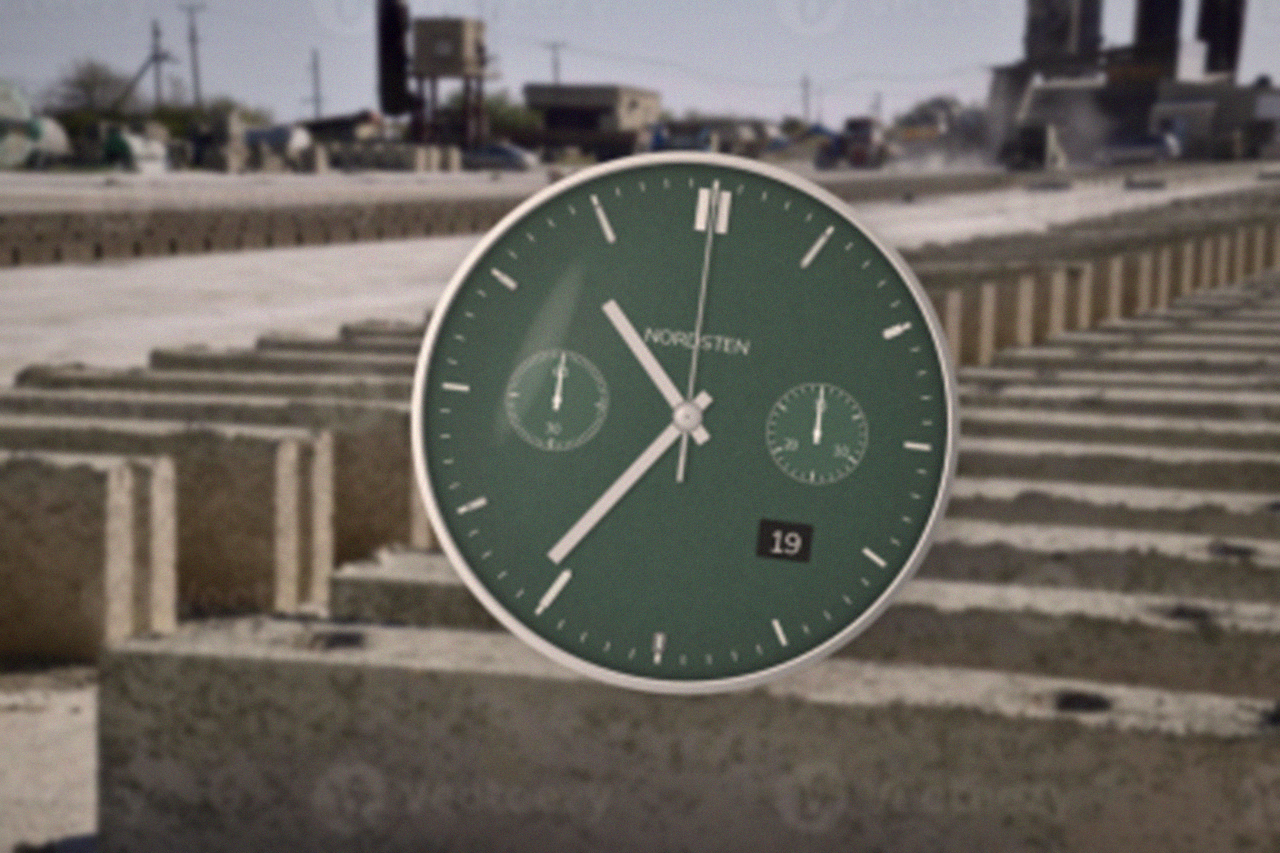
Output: h=10 m=36
